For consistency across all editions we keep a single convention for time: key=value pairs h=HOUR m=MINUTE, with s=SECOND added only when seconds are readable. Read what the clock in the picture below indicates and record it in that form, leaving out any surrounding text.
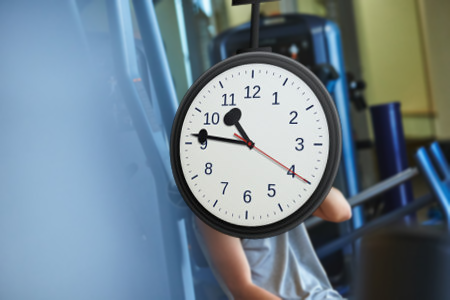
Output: h=10 m=46 s=20
